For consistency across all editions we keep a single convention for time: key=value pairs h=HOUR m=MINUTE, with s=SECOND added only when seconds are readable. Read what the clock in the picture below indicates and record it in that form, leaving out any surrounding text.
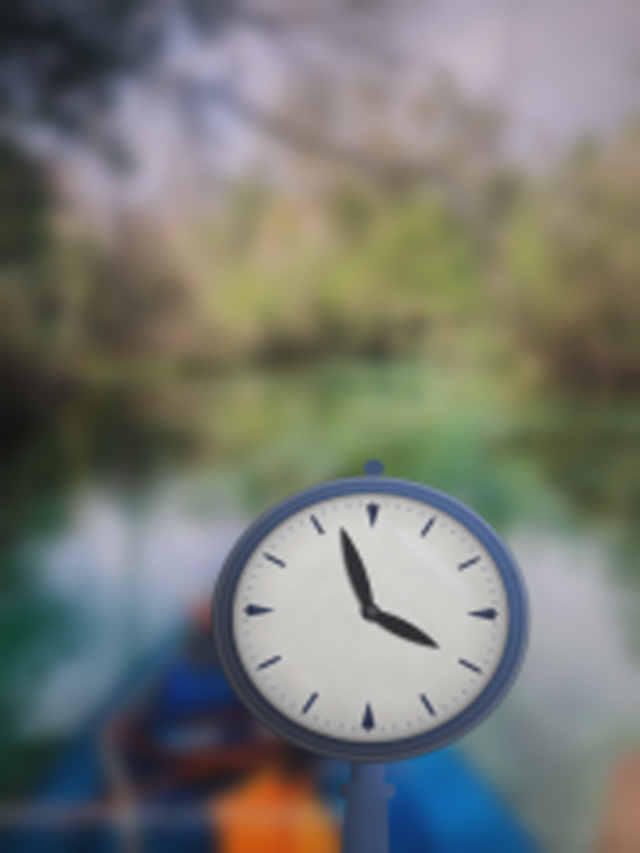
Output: h=3 m=57
